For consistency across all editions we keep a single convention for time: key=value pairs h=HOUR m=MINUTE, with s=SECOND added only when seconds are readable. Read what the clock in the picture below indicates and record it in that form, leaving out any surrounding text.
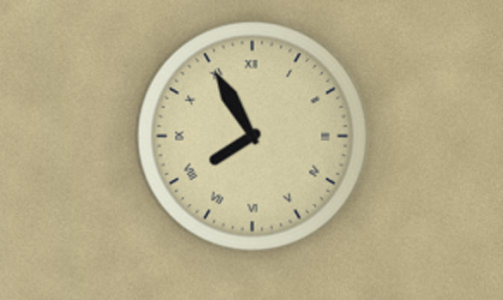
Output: h=7 m=55
